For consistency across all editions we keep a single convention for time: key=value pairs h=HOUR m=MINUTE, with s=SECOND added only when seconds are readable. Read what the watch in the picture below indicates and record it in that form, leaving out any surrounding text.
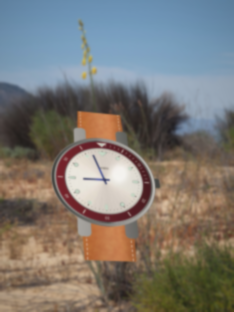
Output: h=8 m=57
